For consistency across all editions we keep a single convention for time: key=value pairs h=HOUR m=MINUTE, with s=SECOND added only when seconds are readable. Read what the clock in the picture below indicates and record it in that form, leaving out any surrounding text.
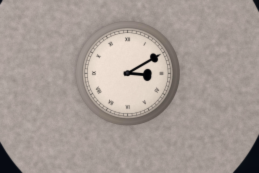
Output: h=3 m=10
